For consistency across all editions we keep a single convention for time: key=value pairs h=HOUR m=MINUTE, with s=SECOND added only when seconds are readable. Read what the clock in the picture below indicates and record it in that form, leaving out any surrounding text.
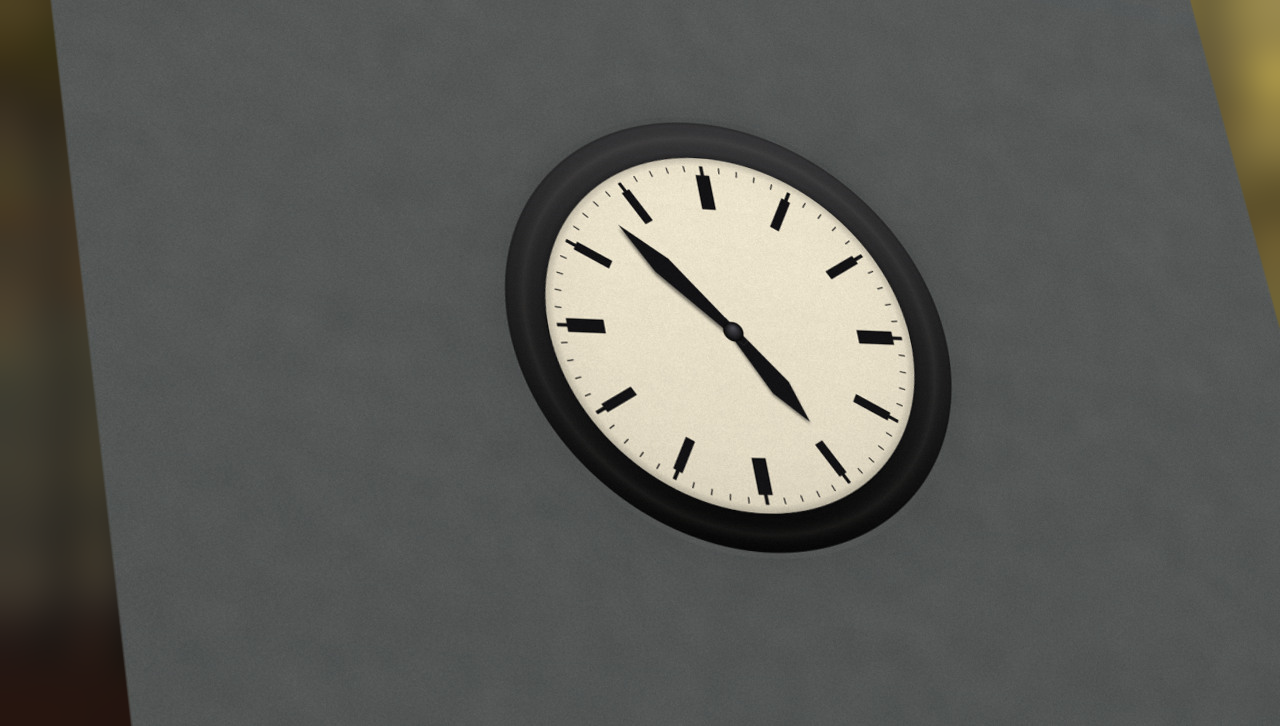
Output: h=4 m=53
